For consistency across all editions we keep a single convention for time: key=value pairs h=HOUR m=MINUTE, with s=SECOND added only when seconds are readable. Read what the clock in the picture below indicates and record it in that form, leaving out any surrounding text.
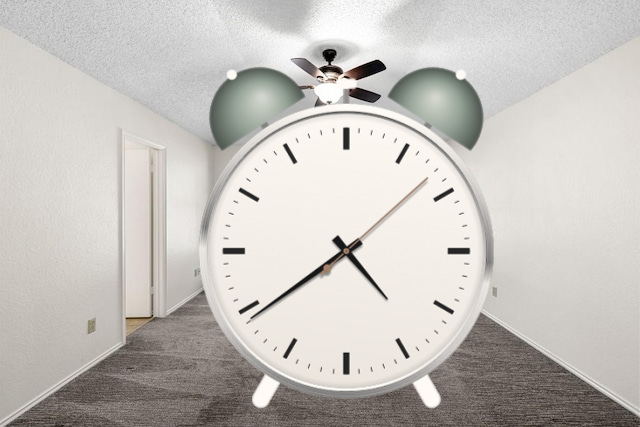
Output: h=4 m=39 s=8
